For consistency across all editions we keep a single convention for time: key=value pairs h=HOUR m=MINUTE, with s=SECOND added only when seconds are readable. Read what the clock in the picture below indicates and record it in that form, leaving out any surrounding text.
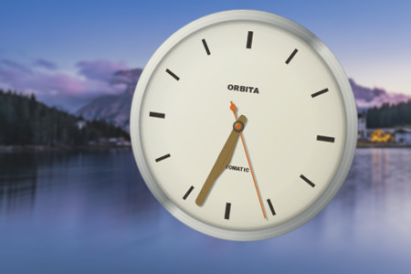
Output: h=6 m=33 s=26
